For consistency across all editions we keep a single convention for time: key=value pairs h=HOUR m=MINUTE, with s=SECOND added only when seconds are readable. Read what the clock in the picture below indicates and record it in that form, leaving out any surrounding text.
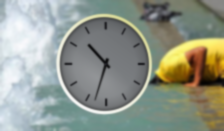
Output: h=10 m=33
